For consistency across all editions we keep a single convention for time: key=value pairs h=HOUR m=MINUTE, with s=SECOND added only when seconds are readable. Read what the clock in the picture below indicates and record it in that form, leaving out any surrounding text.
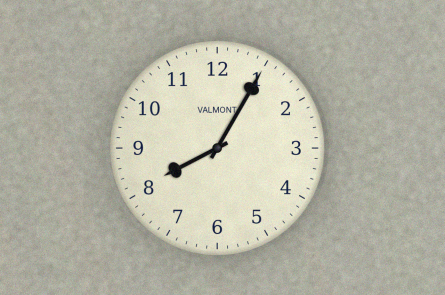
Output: h=8 m=5
